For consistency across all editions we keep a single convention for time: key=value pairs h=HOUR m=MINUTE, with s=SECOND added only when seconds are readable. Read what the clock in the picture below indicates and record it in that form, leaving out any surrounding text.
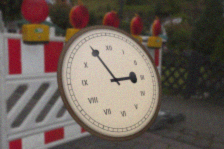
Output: h=2 m=55
